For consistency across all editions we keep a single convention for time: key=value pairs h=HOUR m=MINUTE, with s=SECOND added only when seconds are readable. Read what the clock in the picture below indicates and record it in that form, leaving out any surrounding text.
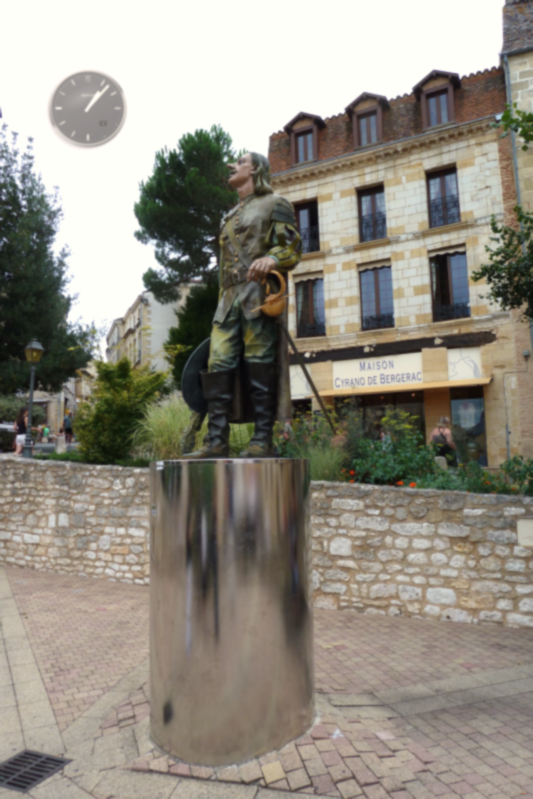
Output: h=1 m=7
